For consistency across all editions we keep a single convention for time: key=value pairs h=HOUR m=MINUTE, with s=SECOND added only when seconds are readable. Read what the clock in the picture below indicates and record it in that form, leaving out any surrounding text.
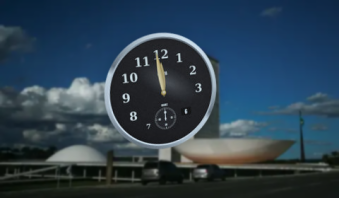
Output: h=11 m=59
